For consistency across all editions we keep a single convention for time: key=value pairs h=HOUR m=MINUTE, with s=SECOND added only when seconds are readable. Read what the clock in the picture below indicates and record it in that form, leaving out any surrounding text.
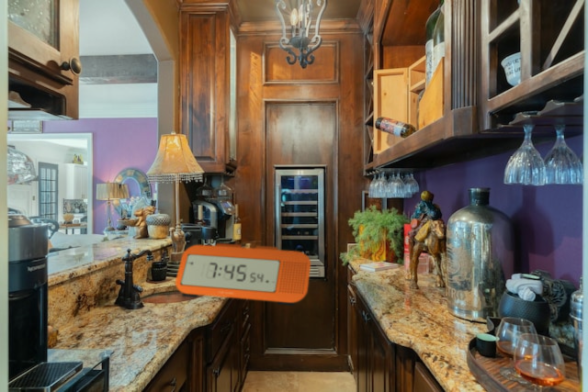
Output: h=7 m=45
